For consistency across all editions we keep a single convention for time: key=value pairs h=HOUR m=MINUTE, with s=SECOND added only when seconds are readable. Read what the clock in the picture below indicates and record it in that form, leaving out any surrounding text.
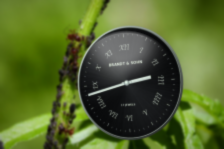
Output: h=2 m=43
